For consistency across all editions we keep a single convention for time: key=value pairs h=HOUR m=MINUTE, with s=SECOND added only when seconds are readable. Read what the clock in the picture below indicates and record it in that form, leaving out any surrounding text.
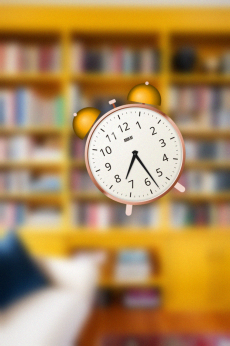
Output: h=7 m=28
